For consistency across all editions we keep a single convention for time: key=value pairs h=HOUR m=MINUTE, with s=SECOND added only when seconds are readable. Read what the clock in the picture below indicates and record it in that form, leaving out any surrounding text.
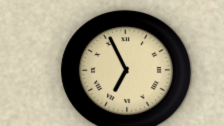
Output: h=6 m=56
